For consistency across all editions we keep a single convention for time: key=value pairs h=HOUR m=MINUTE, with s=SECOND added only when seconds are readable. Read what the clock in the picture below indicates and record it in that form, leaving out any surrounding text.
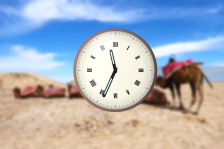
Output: h=11 m=34
